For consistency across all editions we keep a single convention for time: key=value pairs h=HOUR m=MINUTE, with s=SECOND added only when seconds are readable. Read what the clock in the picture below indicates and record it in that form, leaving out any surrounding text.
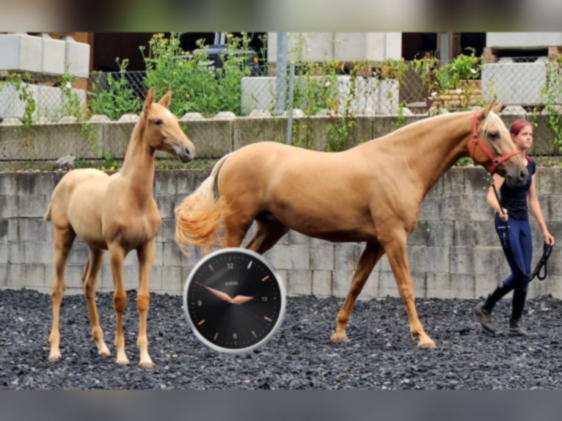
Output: h=2 m=50
